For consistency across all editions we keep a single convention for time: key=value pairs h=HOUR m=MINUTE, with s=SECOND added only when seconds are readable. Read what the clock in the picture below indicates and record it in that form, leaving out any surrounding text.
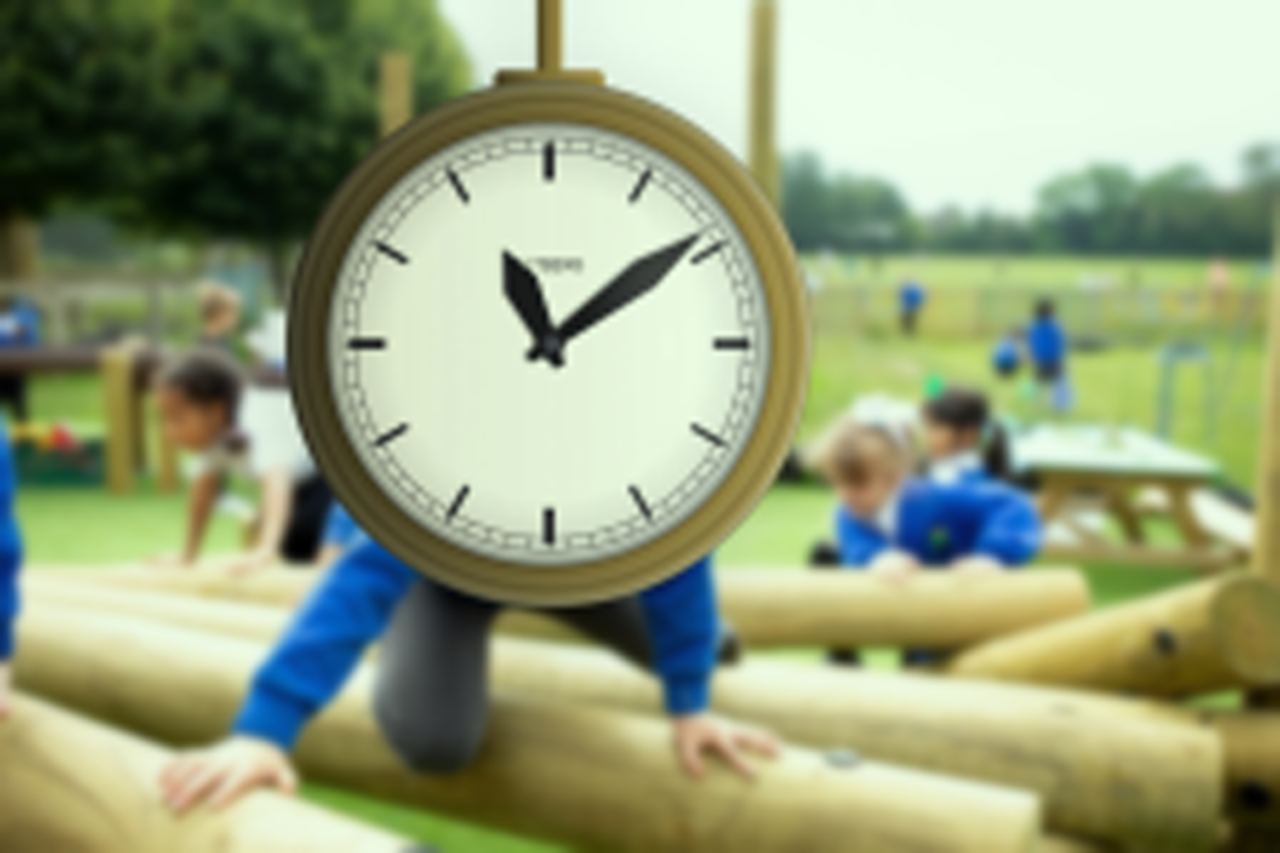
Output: h=11 m=9
